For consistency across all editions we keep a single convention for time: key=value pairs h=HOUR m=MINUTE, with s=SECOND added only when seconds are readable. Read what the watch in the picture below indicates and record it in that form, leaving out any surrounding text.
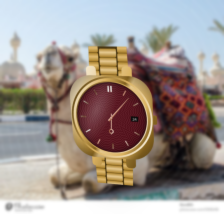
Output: h=6 m=7
